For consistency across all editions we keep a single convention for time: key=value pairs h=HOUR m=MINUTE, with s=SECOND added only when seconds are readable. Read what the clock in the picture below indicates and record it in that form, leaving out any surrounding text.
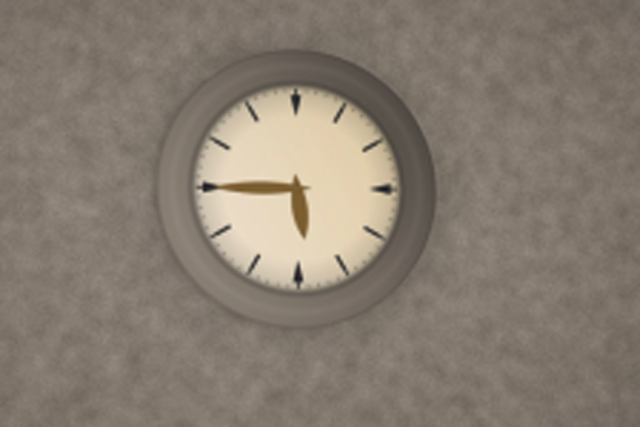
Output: h=5 m=45
